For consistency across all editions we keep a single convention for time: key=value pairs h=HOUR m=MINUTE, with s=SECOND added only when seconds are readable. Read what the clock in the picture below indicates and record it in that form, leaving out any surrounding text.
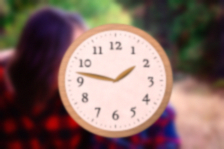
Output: h=1 m=47
